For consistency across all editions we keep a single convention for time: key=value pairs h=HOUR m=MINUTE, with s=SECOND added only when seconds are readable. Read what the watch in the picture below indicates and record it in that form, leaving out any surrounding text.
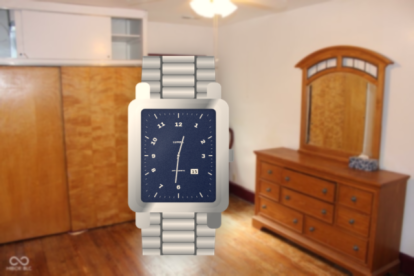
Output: h=12 m=31
